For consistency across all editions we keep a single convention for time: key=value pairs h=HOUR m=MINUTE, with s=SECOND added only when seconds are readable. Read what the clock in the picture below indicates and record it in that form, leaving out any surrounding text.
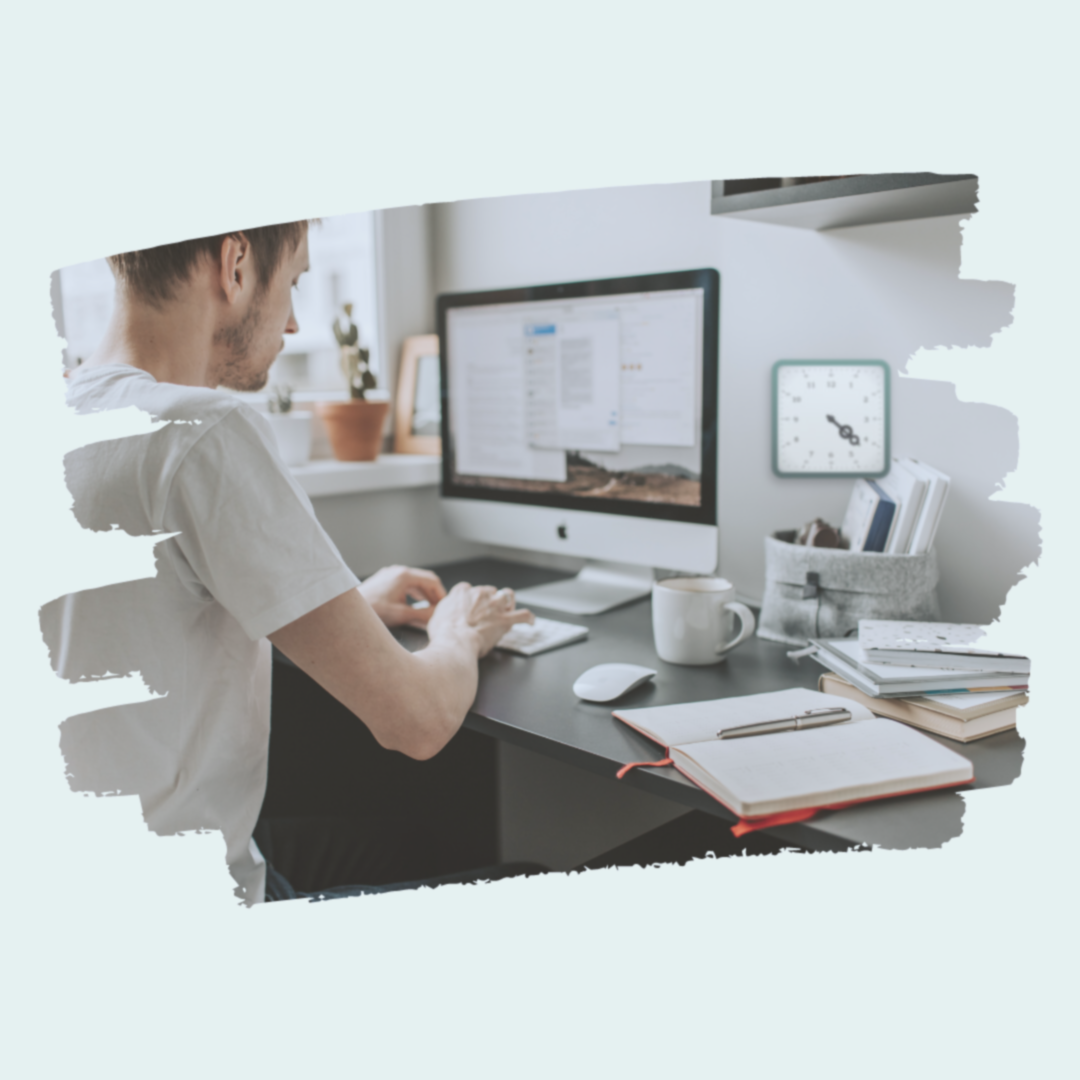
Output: h=4 m=22
